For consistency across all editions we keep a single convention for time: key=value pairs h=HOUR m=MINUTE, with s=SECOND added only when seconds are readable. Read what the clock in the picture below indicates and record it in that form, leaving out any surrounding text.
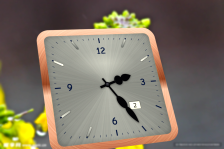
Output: h=2 m=25
